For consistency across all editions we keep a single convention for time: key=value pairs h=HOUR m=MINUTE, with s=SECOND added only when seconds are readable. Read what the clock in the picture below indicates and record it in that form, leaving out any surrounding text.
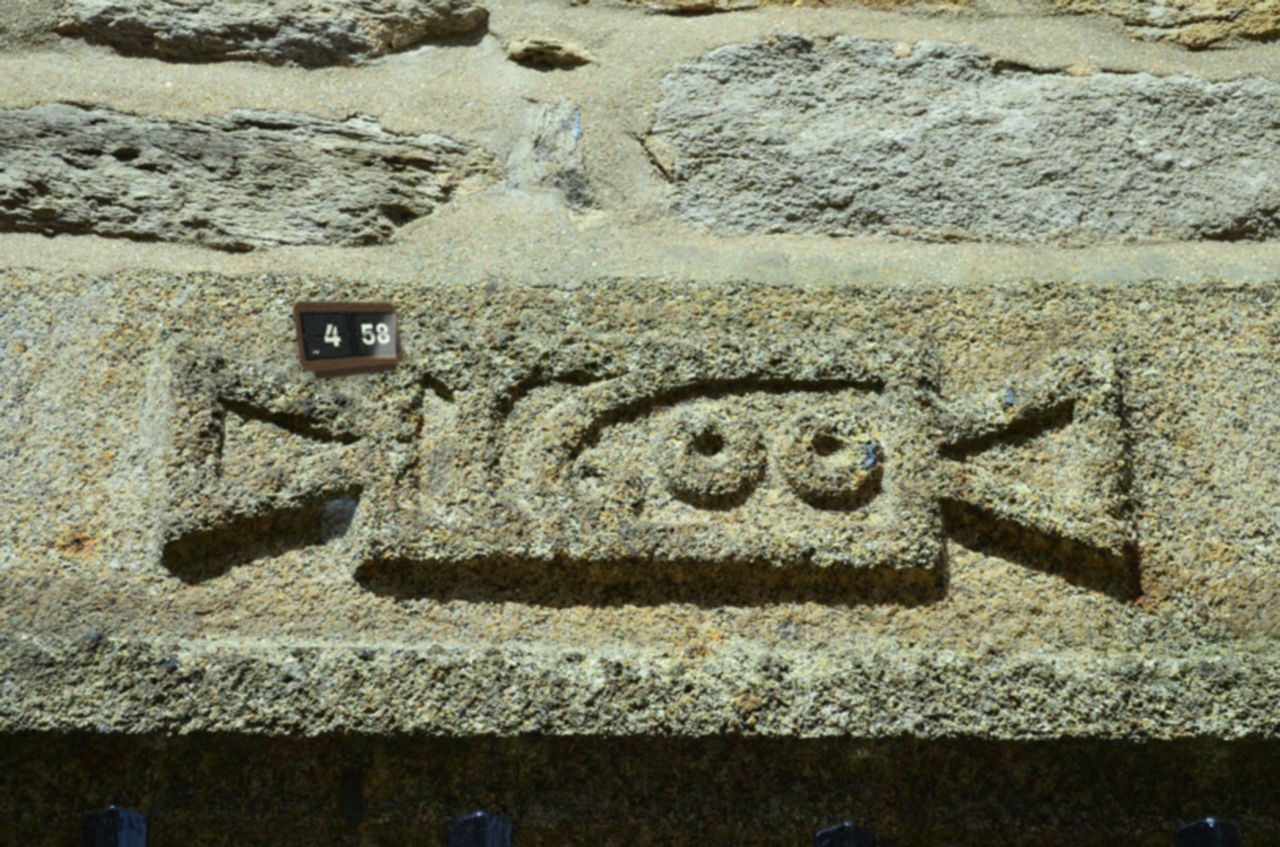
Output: h=4 m=58
